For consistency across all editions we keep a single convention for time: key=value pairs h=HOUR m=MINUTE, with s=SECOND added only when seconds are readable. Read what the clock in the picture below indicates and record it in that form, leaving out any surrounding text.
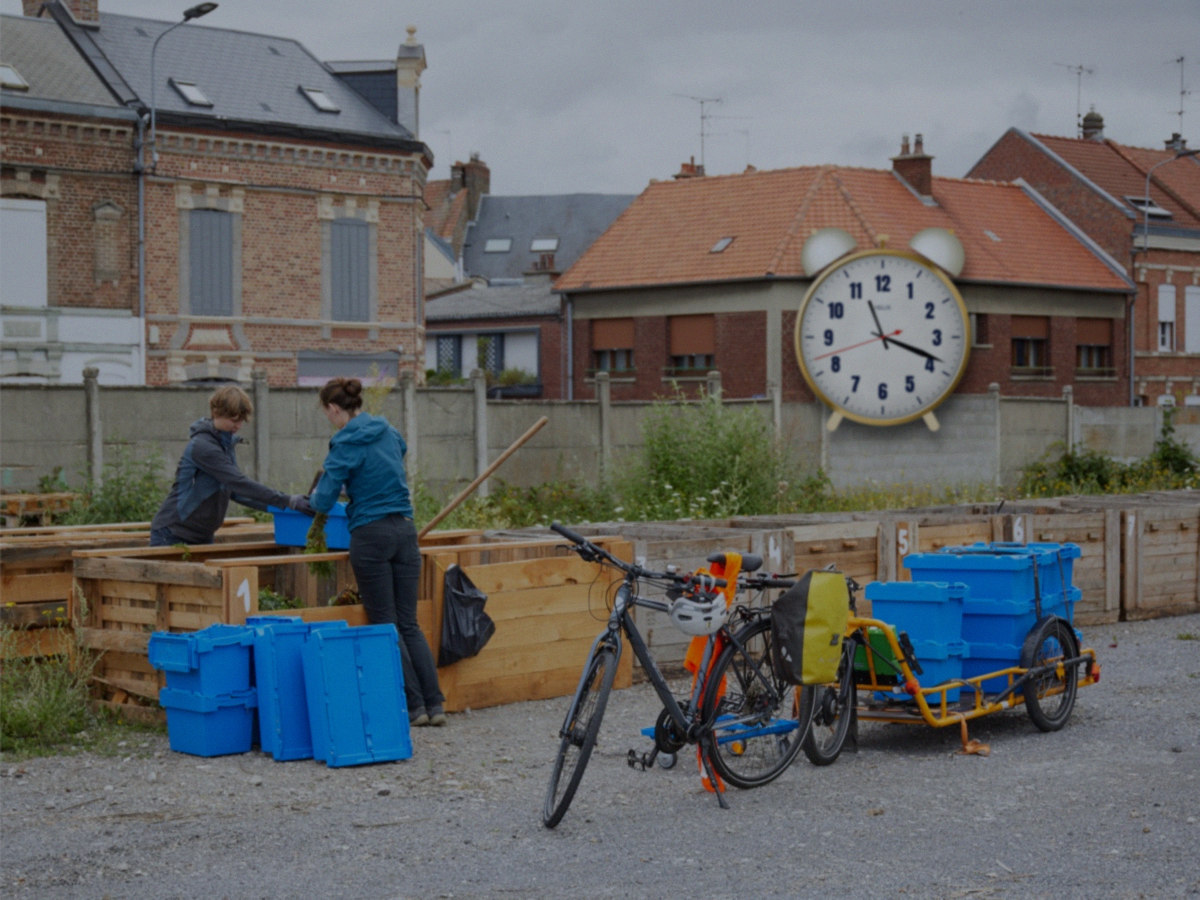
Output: h=11 m=18 s=42
